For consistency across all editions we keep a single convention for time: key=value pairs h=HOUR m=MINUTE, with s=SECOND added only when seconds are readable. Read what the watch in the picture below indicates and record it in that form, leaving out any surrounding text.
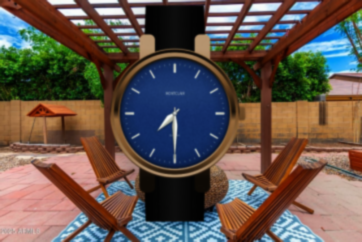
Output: h=7 m=30
